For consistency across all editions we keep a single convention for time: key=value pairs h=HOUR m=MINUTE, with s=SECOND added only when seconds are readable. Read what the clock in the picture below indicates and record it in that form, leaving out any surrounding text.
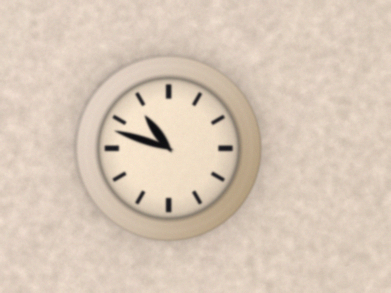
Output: h=10 m=48
